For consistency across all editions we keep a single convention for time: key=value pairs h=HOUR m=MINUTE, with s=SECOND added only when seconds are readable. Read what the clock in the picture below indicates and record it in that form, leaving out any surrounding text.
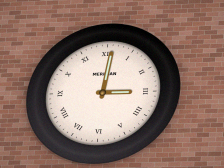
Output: h=3 m=1
